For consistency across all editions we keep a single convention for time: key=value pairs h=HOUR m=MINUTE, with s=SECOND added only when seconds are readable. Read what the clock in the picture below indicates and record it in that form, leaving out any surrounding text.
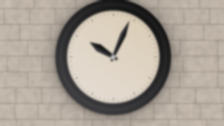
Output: h=10 m=4
